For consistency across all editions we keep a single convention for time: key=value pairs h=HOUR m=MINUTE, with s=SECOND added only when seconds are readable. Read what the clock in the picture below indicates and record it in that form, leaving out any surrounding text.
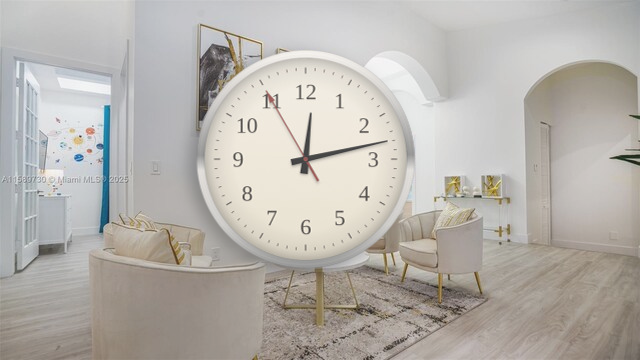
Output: h=12 m=12 s=55
